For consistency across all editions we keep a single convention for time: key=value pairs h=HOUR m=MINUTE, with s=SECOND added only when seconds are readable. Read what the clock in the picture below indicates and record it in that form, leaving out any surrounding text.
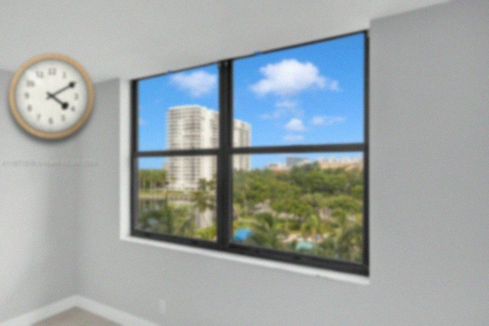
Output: h=4 m=10
